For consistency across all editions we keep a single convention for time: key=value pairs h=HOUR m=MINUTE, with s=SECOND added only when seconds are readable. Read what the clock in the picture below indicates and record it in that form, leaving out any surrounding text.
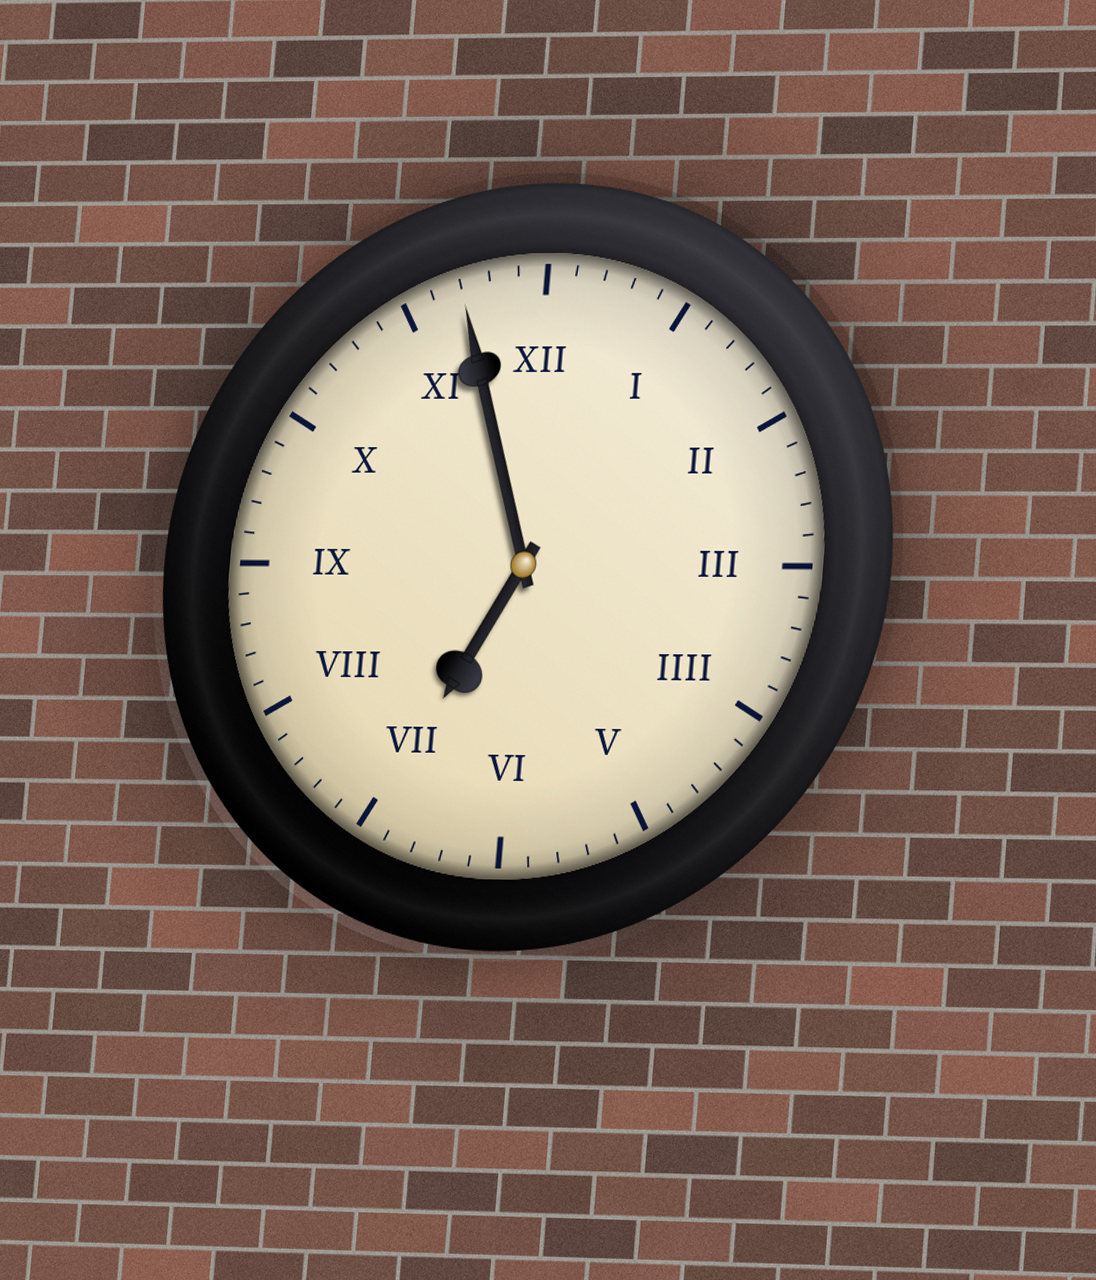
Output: h=6 m=57
